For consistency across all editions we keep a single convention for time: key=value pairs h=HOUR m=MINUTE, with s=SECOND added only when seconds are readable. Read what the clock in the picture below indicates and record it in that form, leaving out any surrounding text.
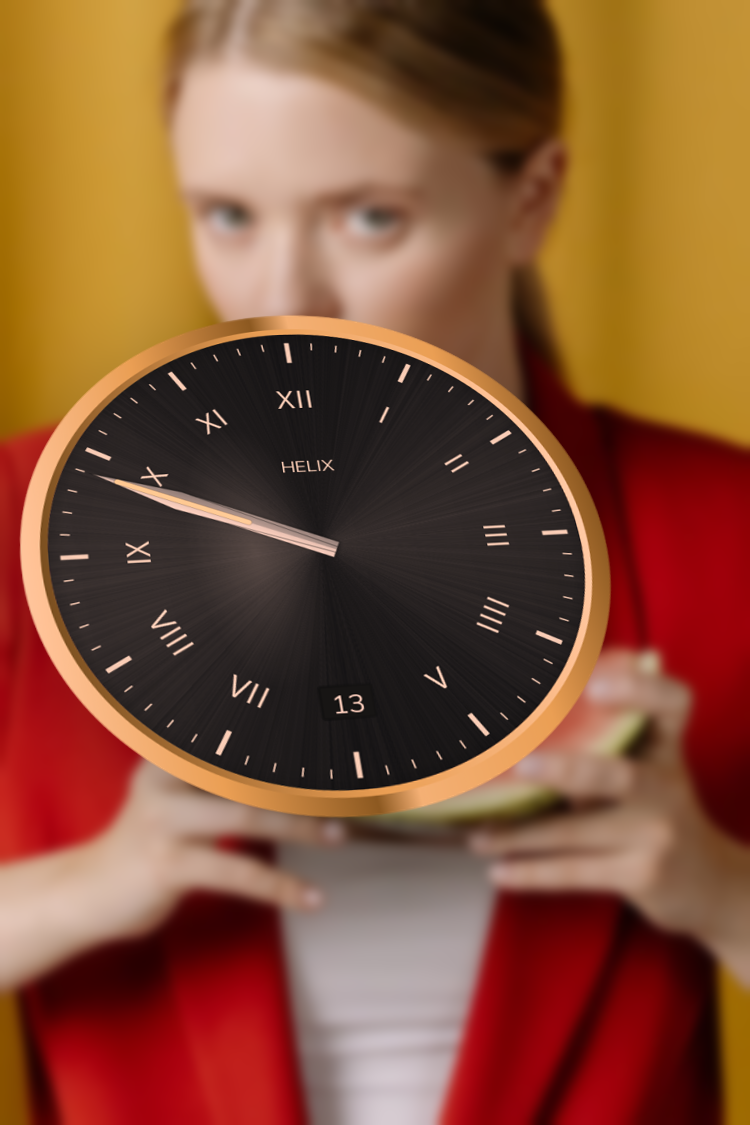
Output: h=9 m=49
